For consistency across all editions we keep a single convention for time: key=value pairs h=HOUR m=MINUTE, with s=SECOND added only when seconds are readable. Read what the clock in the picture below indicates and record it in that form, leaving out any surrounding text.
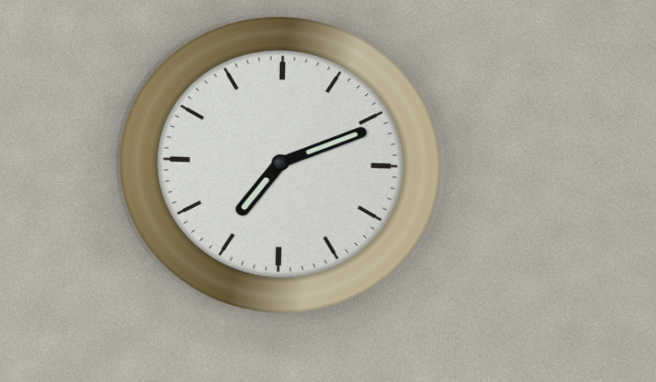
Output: h=7 m=11
